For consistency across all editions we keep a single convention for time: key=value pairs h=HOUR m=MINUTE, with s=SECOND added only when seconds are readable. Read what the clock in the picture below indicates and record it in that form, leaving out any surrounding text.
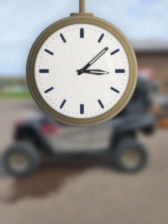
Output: h=3 m=8
